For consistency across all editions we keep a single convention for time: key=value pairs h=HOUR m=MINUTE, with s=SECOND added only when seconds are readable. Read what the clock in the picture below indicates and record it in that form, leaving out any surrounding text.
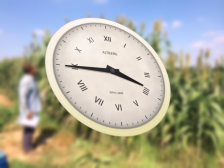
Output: h=3 m=45
